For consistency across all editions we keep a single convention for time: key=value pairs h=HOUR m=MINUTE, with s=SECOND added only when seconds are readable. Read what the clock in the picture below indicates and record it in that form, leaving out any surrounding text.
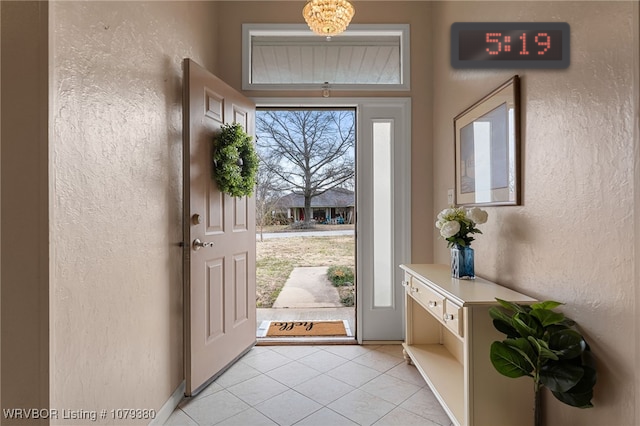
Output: h=5 m=19
